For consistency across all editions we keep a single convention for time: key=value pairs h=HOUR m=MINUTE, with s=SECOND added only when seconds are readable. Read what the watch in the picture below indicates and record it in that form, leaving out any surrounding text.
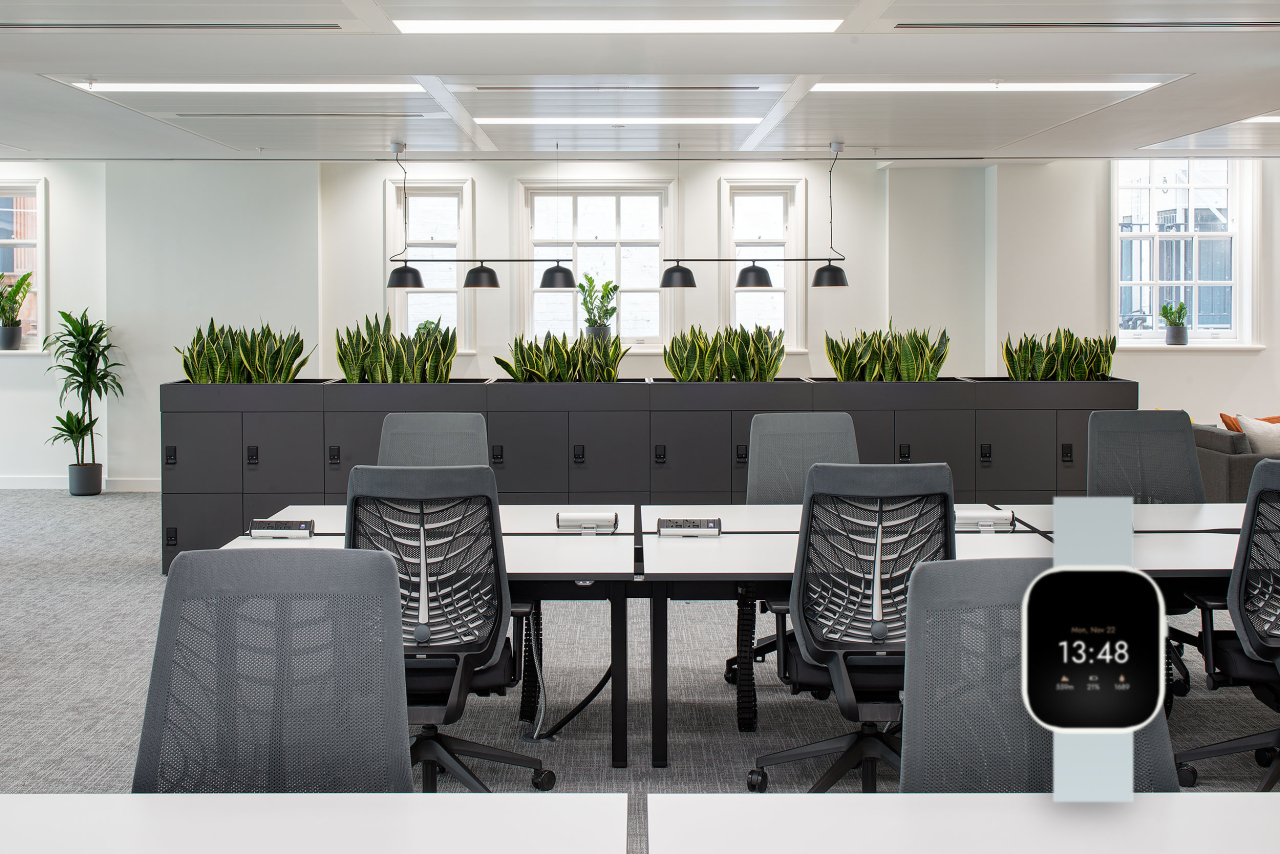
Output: h=13 m=48
